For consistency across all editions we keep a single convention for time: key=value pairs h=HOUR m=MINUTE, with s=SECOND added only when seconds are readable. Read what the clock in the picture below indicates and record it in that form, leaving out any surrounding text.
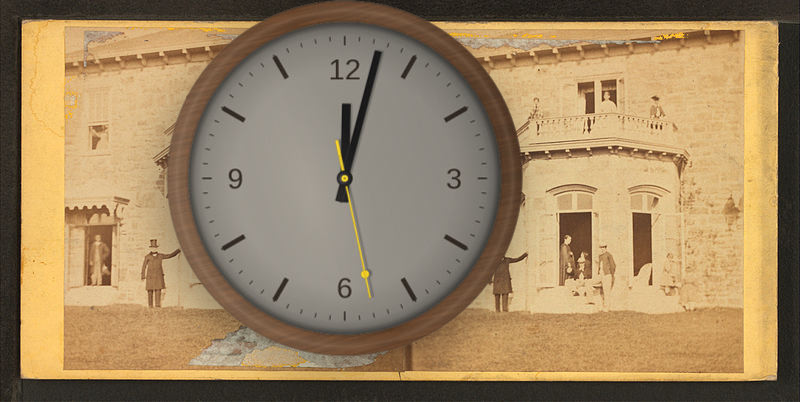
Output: h=12 m=2 s=28
